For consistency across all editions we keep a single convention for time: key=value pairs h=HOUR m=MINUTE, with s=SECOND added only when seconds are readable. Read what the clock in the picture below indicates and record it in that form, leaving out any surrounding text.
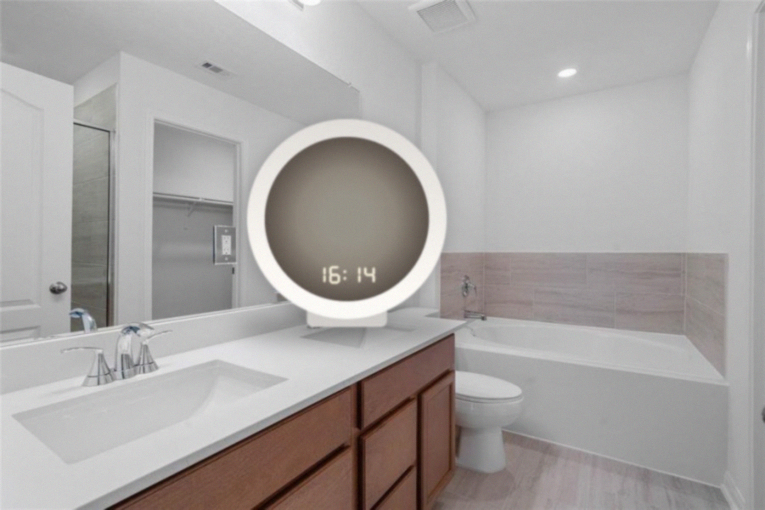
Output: h=16 m=14
